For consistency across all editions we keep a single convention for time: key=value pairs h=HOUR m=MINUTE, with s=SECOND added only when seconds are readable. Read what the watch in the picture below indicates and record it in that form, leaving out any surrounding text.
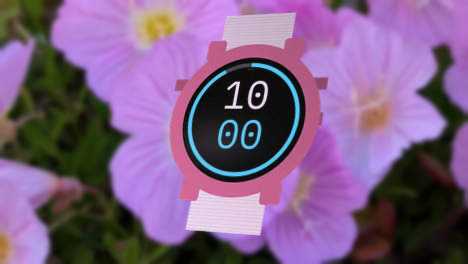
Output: h=10 m=0
